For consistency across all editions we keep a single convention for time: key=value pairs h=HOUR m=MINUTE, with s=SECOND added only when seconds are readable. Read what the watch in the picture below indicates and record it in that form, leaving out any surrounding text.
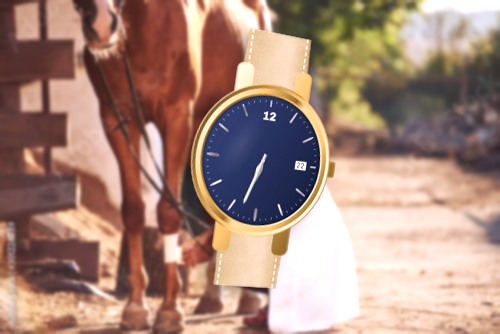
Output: h=6 m=33
